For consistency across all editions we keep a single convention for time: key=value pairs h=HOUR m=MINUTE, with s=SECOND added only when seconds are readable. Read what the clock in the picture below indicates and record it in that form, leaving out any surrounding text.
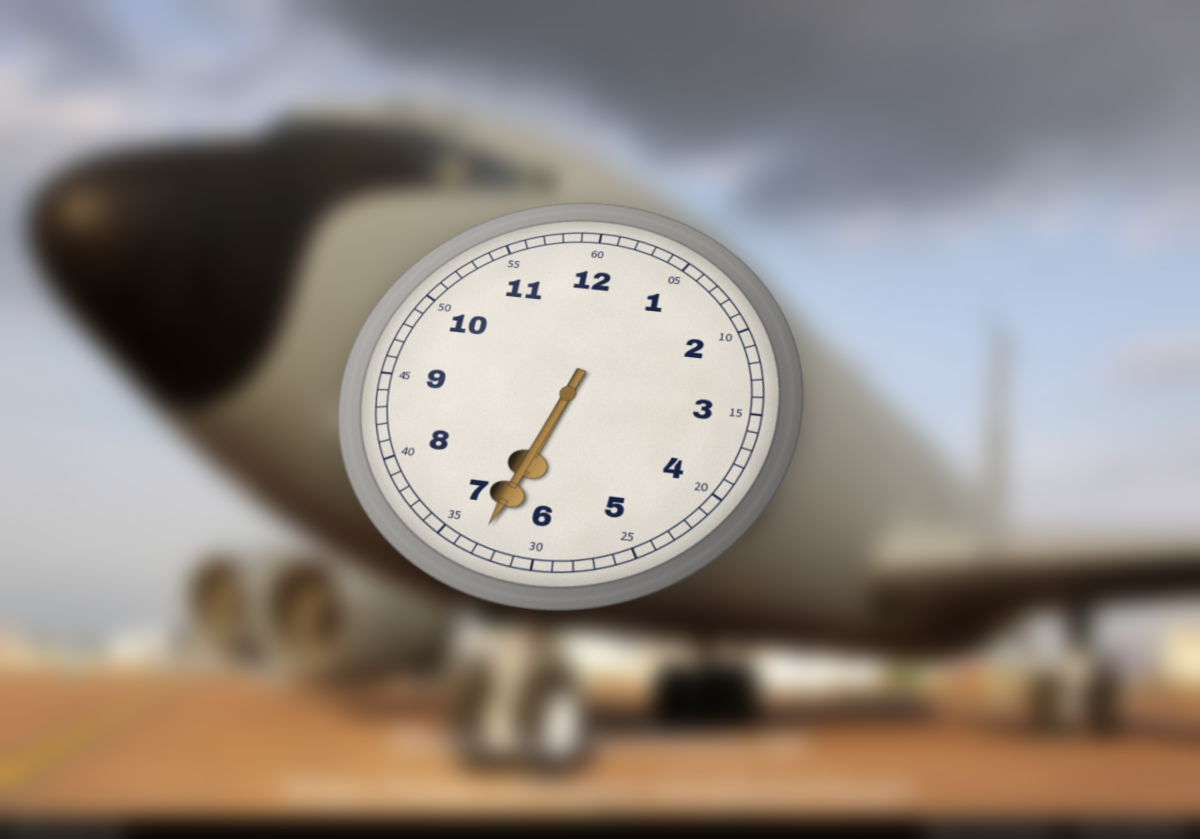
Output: h=6 m=33
